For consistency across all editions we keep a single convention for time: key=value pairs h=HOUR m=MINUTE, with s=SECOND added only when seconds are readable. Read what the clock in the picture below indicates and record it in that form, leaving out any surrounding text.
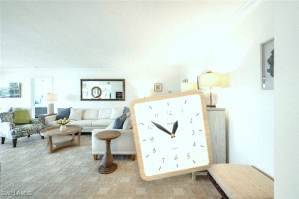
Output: h=12 m=52
